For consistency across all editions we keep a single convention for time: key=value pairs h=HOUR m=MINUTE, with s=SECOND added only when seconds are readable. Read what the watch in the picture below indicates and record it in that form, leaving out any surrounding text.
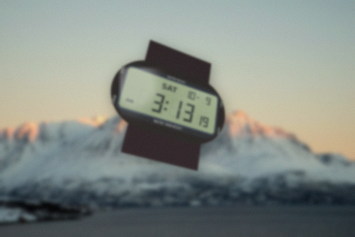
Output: h=3 m=13
